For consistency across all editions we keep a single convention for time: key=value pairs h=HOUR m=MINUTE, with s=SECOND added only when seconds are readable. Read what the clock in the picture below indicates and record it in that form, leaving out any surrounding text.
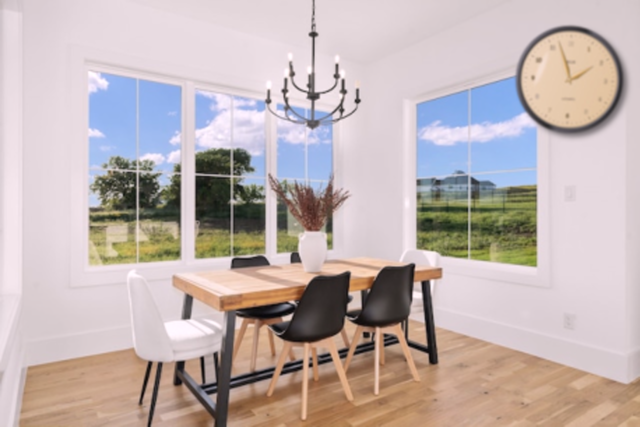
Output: h=1 m=57
